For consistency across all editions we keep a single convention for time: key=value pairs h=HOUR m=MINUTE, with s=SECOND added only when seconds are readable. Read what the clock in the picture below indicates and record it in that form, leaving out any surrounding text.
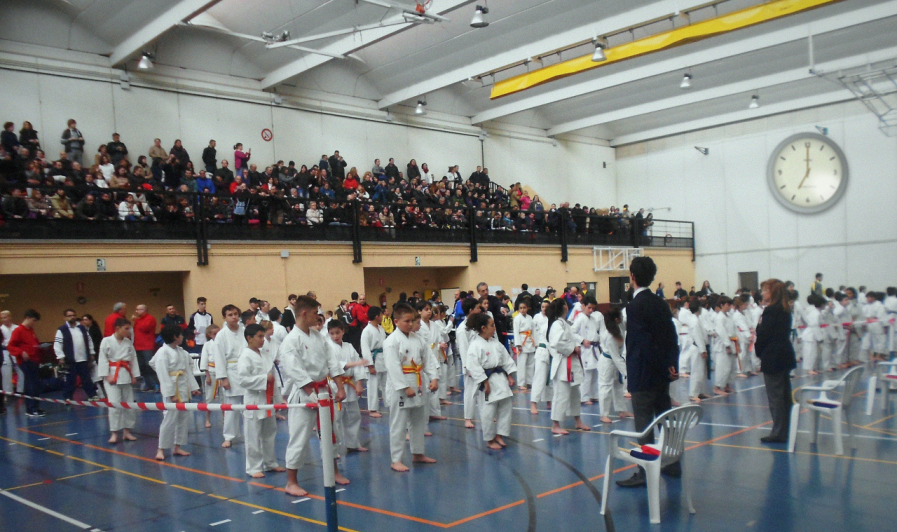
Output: h=7 m=0
